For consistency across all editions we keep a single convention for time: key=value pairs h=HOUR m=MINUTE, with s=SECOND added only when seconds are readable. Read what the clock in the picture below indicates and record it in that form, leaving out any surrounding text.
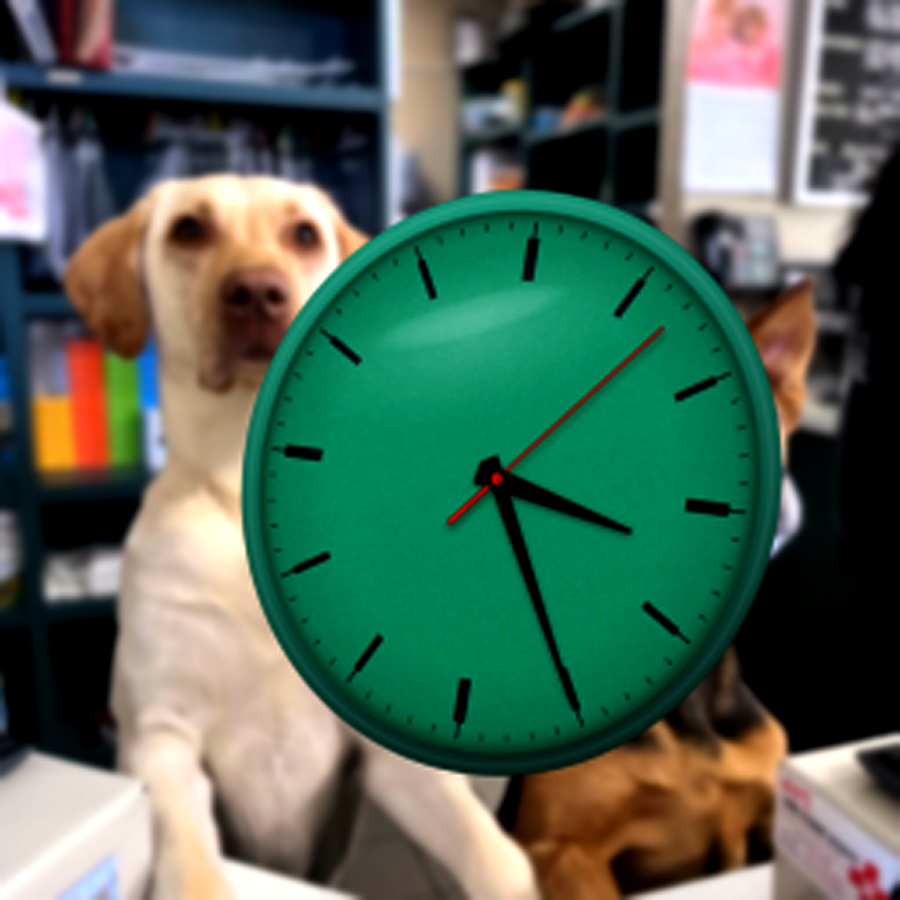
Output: h=3 m=25 s=7
